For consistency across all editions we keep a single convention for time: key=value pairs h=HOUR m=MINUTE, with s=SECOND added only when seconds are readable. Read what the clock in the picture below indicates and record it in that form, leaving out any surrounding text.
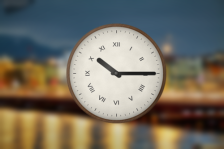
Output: h=10 m=15
